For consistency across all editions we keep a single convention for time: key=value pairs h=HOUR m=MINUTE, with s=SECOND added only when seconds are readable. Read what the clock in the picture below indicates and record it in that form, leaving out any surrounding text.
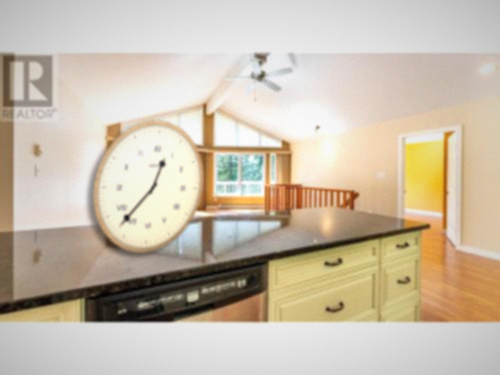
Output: h=12 m=37
